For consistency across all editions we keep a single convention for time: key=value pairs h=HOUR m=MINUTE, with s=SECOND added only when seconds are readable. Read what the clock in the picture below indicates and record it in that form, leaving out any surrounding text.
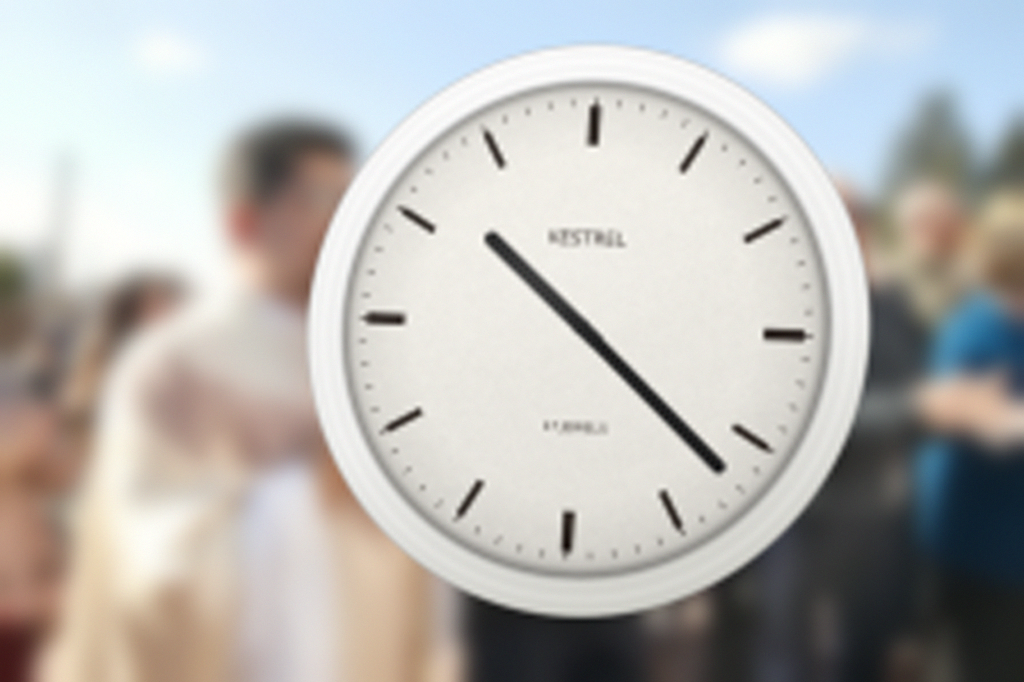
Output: h=10 m=22
